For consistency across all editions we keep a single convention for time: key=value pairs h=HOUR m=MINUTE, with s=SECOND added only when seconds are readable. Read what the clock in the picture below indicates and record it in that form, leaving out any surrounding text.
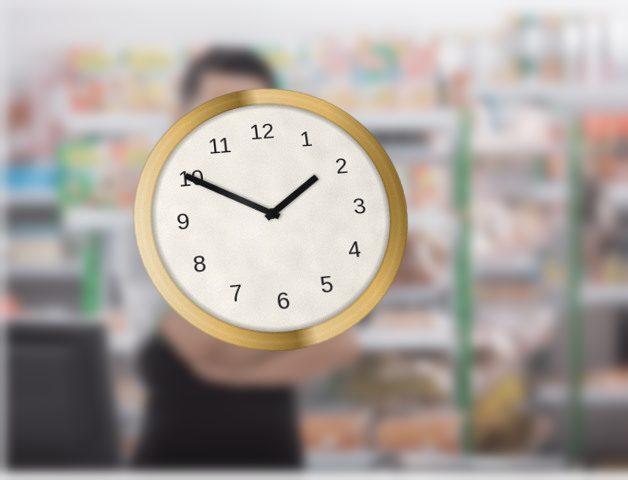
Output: h=1 m=50
